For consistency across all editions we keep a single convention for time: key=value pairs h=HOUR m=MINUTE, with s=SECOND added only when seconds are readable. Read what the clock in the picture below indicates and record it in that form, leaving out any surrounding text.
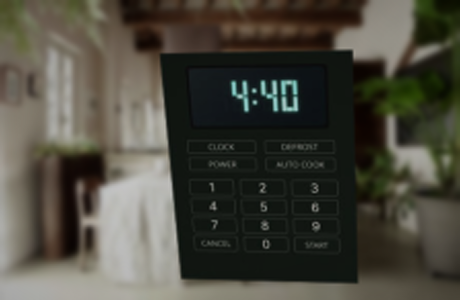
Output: h=4 m=40
